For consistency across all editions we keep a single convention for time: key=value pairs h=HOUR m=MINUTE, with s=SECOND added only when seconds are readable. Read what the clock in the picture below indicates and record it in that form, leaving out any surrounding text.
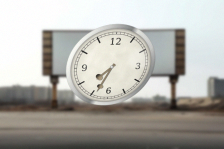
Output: h=7 m=34
